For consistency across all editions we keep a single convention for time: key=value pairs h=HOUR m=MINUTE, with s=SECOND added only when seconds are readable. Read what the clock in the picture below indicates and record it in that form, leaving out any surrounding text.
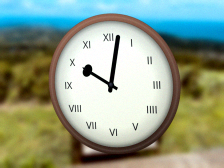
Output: h=10 m=2
